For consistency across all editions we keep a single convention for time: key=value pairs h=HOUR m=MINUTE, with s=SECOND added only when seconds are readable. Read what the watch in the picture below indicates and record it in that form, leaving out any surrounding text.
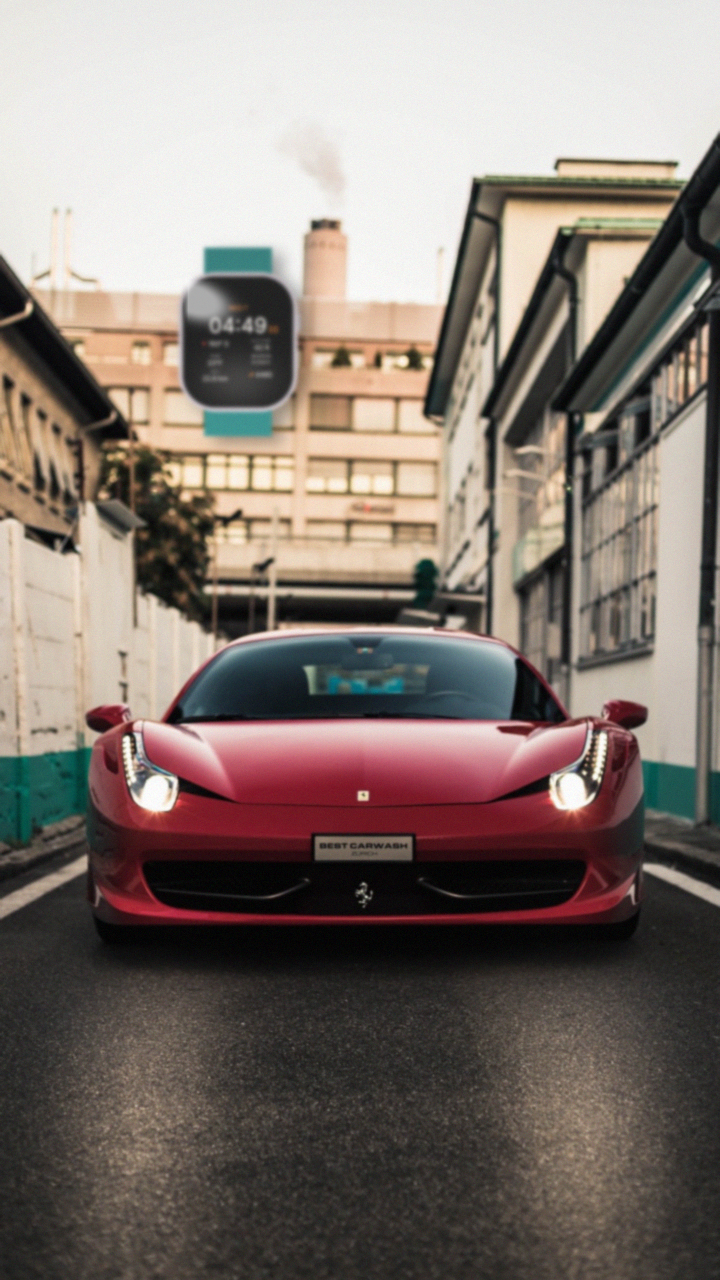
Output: h=4 m=49
